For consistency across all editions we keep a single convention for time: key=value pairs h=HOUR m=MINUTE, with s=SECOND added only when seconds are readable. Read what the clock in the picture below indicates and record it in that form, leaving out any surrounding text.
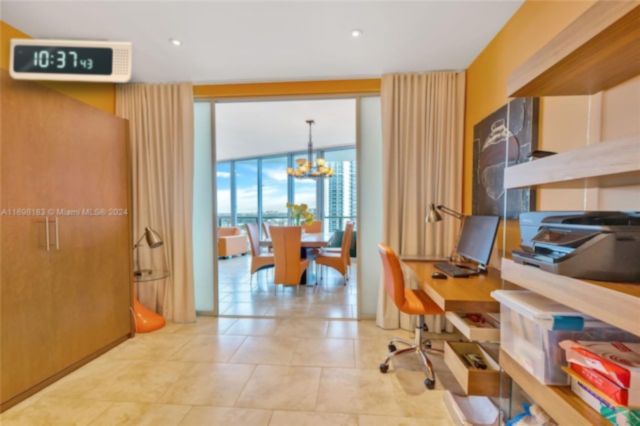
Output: h=10 m=37
